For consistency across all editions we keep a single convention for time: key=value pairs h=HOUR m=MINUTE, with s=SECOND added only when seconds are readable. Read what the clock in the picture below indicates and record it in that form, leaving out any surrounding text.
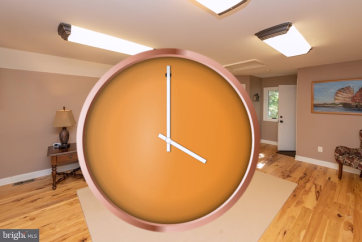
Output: h=4 m=0
